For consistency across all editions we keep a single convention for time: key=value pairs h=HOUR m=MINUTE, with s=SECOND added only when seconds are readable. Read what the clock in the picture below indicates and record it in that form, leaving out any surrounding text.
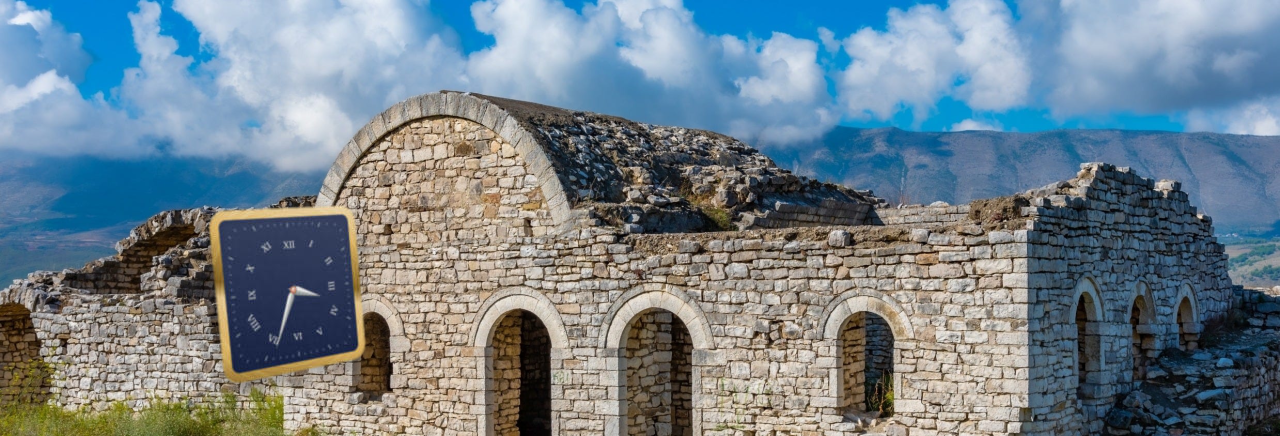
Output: h=3 m=34
